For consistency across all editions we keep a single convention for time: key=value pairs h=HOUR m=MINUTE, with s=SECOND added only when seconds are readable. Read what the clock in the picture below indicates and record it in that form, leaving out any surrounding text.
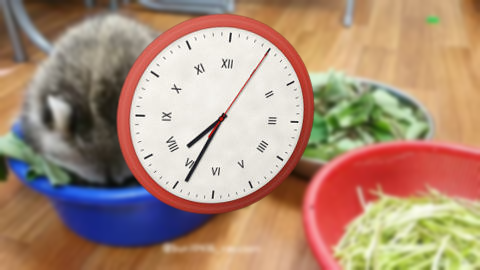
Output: h=7 m=34 s=5
